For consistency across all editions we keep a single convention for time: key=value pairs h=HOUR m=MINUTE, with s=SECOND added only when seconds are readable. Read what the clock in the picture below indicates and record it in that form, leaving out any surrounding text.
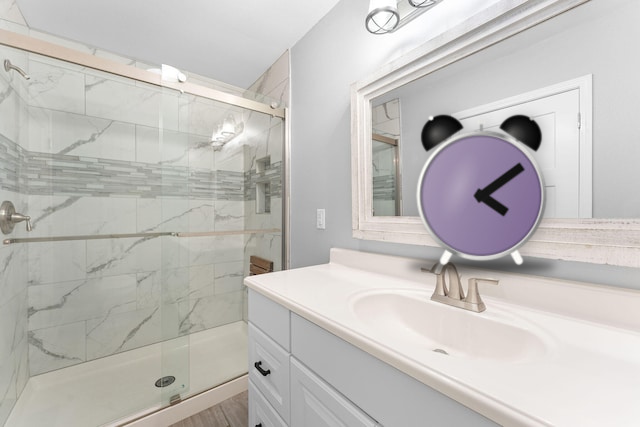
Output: h=4 m=9
